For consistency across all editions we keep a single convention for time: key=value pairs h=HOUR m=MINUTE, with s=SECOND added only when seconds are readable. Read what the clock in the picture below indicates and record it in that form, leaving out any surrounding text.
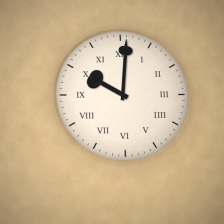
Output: h=10 m=1
